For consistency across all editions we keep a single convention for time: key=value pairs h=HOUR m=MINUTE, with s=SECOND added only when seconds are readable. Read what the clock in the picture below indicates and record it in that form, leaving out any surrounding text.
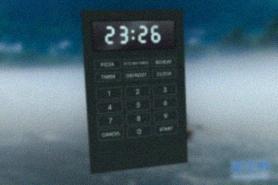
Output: h=23 m=26
